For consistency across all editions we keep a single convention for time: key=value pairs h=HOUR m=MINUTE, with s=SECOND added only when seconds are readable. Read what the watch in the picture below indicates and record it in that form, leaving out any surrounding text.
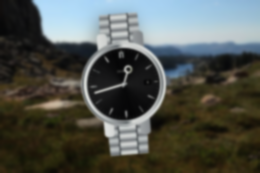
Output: h=12 m=43
